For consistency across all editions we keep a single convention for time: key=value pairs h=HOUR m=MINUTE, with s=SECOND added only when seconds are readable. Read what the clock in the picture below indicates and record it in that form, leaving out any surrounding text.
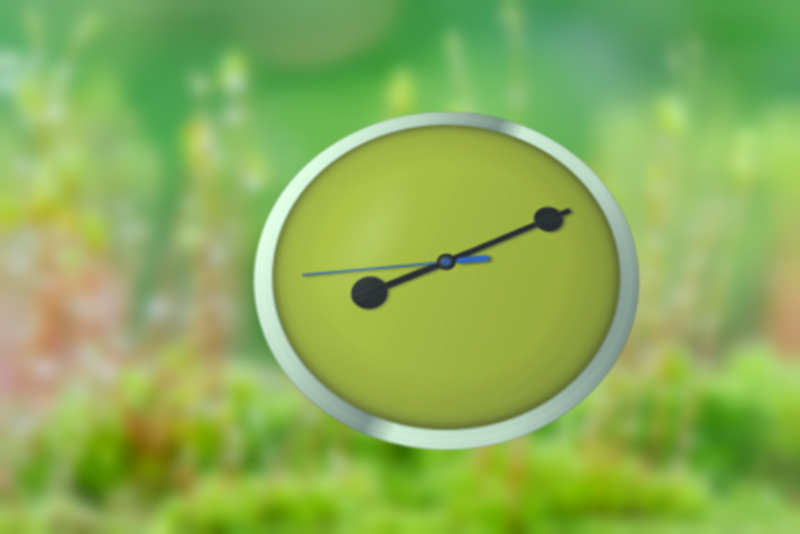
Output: h=8 m=10 s=44
